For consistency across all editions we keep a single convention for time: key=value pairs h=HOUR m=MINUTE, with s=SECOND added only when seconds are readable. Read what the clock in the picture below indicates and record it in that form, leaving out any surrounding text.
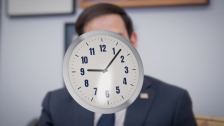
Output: h=9 m=7
